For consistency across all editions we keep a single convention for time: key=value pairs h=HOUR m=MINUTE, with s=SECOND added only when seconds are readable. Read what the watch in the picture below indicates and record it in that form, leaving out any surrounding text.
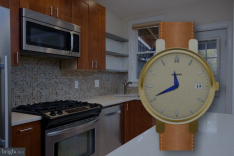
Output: h=11 m=41
